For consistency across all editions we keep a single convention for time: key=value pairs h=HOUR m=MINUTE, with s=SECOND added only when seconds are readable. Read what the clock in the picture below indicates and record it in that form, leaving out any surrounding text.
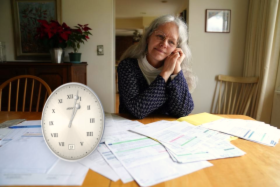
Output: h=1 m=3
